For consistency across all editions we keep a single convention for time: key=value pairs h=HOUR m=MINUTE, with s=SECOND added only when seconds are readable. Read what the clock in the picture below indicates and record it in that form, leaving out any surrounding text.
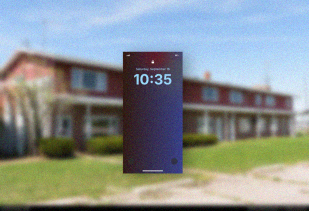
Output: h=10 m=35
